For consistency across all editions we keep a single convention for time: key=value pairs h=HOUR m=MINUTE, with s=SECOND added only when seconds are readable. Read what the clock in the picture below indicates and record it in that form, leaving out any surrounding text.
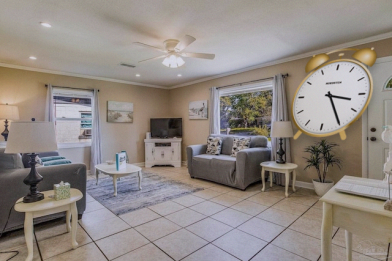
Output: h=3 m=25
